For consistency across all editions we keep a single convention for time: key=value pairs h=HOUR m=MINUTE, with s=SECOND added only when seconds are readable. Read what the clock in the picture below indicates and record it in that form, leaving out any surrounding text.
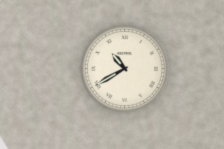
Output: h=10 m=40
